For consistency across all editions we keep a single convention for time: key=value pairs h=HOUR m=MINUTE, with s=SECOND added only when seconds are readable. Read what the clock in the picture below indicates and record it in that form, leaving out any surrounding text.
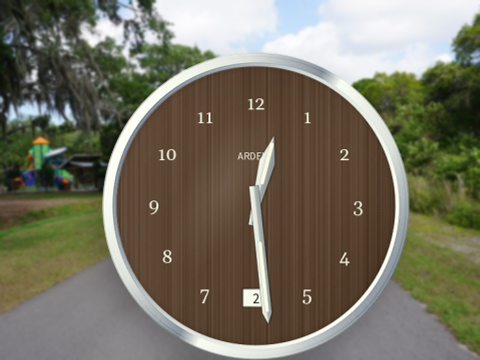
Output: h=12 m=29
